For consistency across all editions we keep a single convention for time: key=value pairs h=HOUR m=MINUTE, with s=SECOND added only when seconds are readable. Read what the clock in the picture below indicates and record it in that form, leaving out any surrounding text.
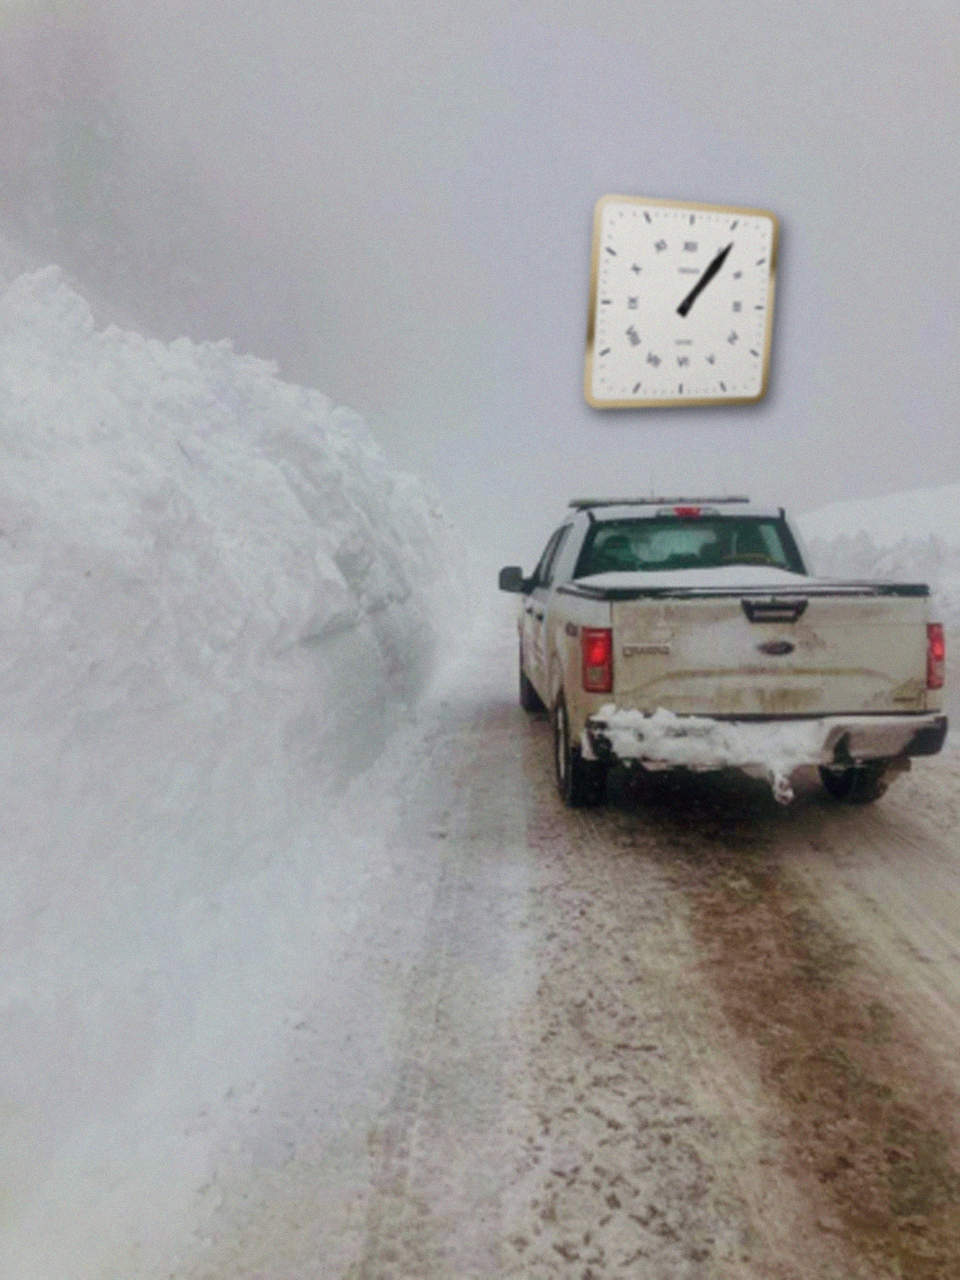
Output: h=1 m=6
